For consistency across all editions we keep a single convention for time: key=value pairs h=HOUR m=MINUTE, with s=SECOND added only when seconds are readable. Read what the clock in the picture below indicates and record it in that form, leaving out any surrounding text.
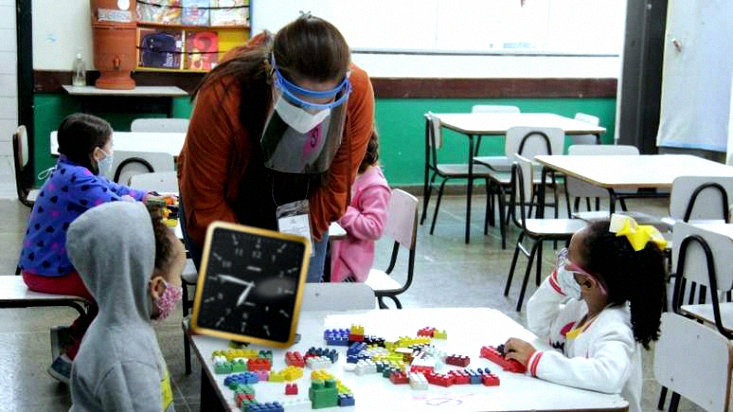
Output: h=6 m=46
